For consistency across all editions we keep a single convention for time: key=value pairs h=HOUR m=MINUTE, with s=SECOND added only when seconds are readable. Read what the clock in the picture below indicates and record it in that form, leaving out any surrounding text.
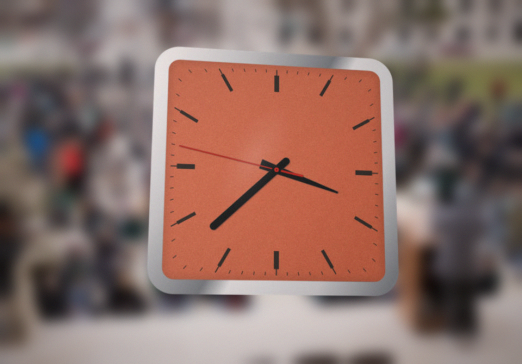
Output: h=3 m=37 s=47
